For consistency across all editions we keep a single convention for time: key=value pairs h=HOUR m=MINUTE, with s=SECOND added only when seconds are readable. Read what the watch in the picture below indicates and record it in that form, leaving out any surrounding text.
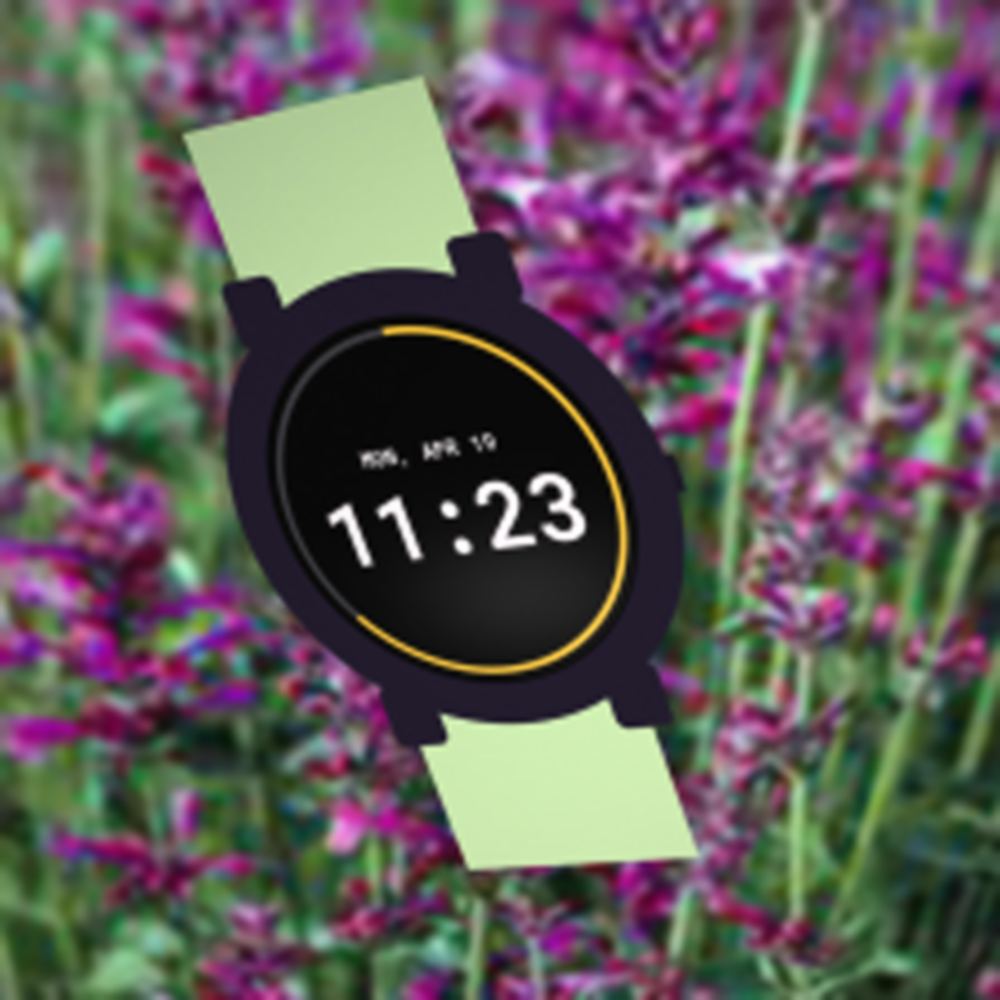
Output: h=11 m=23
